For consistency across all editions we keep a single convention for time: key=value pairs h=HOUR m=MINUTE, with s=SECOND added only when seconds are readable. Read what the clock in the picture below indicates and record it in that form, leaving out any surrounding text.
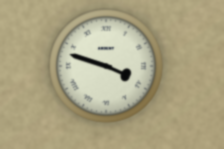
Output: h=3 m=48
